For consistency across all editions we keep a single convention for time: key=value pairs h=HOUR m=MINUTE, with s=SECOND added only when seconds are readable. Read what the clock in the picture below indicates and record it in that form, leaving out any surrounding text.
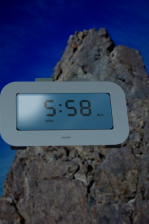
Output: h=5 m=58
